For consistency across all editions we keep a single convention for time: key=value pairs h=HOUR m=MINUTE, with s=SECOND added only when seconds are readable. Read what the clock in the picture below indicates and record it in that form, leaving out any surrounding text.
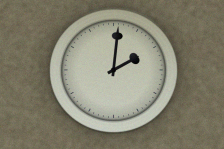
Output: h=2 m=1
